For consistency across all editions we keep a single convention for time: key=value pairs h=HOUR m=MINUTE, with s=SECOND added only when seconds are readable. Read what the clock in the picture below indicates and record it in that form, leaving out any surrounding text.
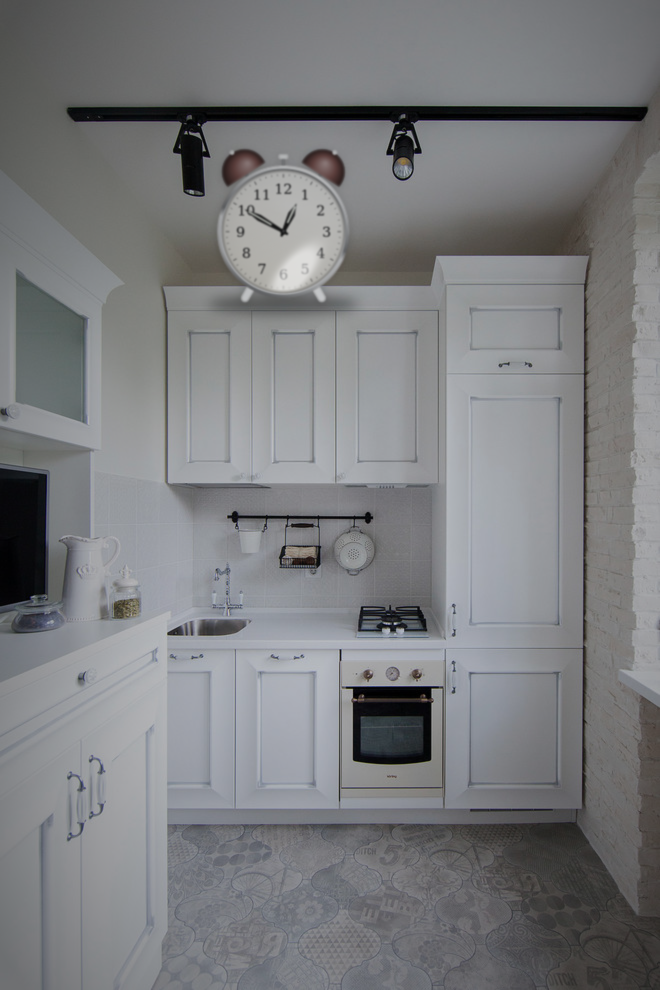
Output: h=12 m=50
